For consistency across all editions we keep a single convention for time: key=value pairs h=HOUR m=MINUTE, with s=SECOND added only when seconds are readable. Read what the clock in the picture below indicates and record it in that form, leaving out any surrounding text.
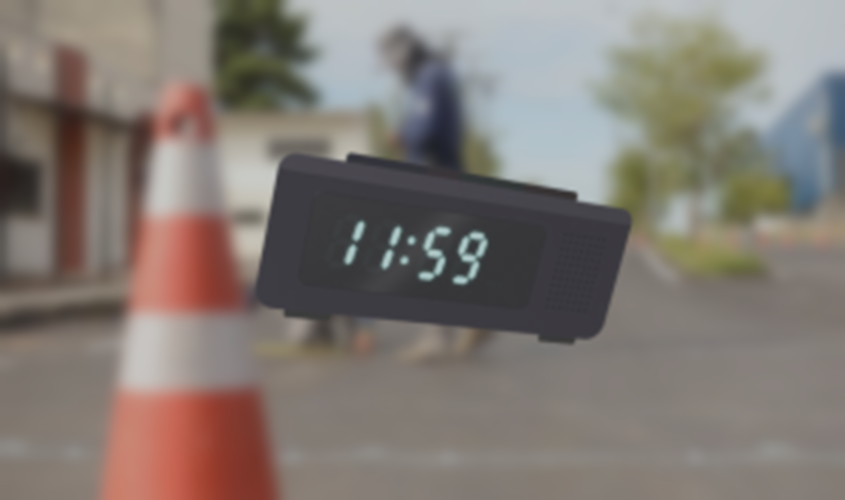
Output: h=11 m=59
